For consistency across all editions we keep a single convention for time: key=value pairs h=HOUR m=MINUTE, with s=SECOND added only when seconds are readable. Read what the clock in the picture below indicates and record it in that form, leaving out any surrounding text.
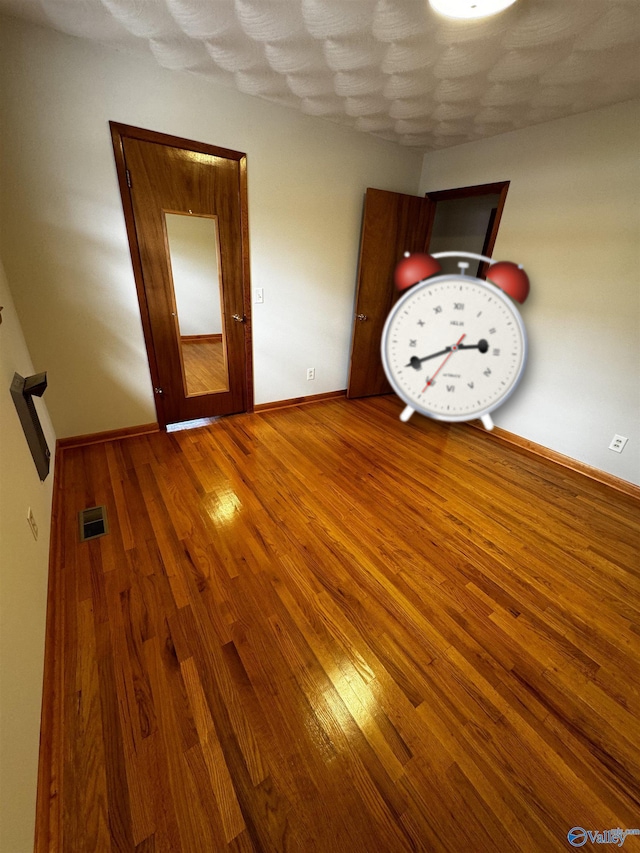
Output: h=2 m=40 s=35
